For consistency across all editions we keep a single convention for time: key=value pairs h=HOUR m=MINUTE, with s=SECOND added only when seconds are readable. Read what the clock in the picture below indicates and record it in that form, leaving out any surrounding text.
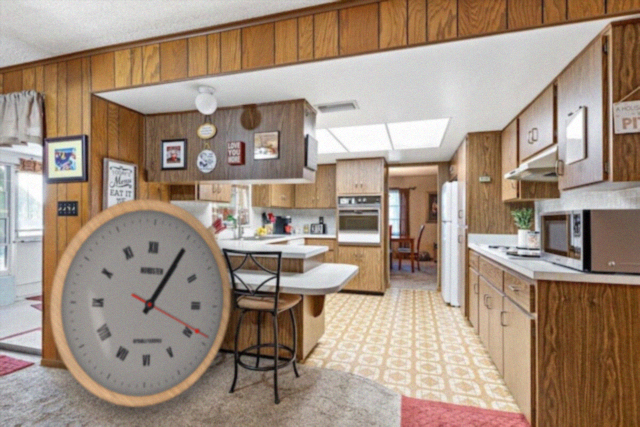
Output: h=1 m=5 s=19
